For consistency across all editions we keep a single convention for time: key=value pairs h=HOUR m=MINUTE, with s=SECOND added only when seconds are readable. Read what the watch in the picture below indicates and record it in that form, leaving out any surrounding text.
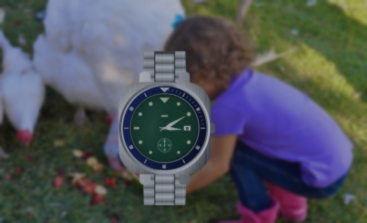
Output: h=3 m=10
